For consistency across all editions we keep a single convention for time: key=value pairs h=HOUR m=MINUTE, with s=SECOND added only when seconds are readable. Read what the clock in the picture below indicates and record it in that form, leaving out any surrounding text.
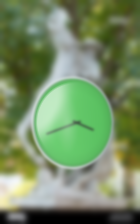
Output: h=3 m=42
